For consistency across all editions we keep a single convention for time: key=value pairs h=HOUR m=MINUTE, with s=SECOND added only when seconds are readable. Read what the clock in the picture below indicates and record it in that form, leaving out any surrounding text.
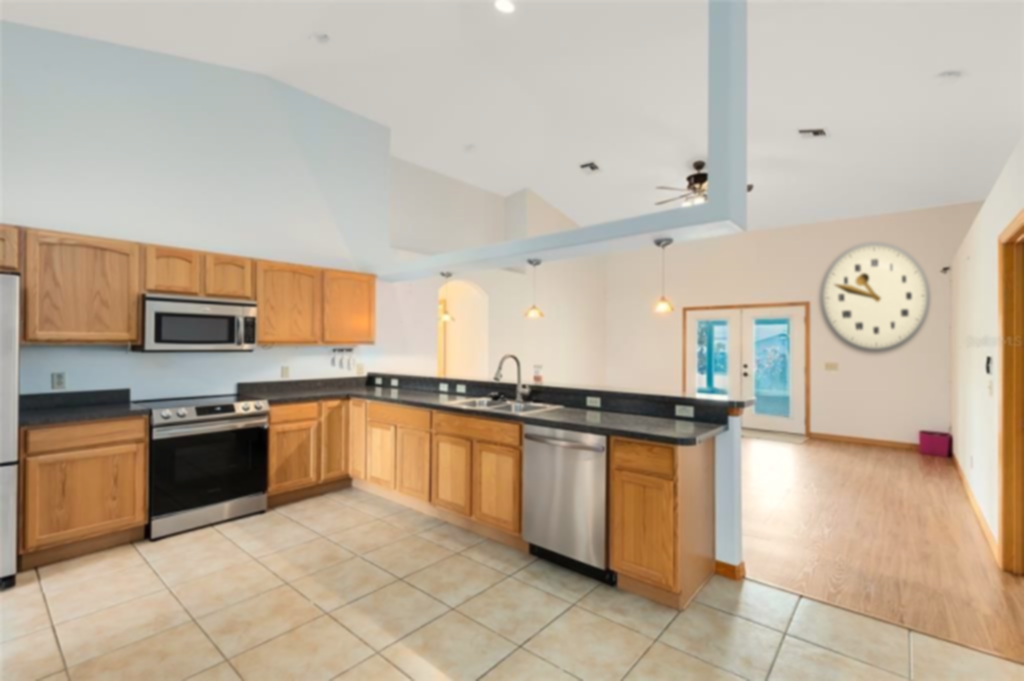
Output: h=10 m=48
